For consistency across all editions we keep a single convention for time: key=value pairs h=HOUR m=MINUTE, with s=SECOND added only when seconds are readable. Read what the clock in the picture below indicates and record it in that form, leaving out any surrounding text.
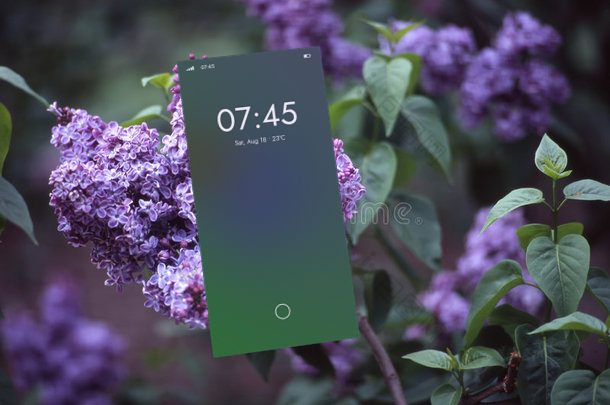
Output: h=7 m=45
